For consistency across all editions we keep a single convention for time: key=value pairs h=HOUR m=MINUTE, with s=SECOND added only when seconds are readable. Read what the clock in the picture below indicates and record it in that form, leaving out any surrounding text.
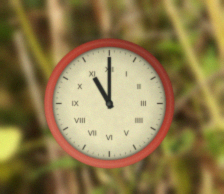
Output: h=11 m=0
